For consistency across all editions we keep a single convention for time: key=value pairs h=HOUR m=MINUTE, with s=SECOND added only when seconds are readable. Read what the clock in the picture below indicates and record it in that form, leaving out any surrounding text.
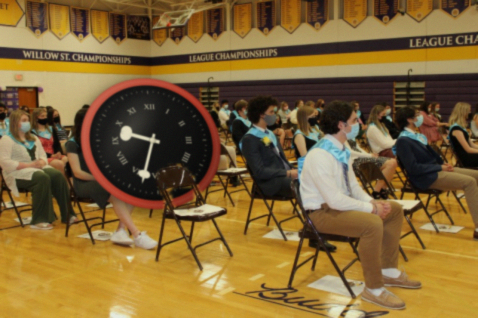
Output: h=9 m=33
